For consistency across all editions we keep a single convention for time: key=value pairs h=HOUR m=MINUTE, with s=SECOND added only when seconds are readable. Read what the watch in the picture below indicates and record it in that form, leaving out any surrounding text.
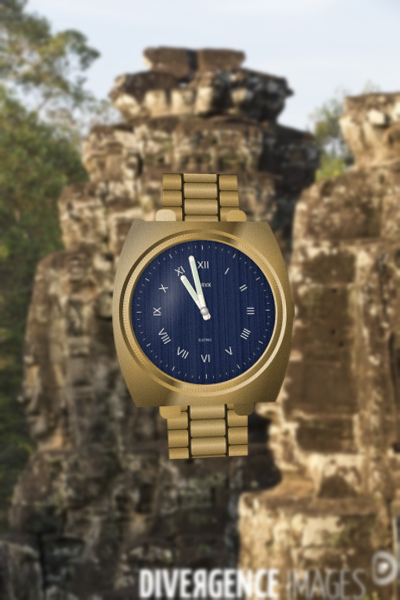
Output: h=10 m=58
